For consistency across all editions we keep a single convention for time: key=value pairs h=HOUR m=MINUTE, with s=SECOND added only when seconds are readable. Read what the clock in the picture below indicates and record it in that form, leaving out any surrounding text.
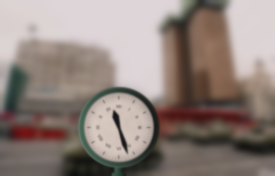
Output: h=11 m=27
